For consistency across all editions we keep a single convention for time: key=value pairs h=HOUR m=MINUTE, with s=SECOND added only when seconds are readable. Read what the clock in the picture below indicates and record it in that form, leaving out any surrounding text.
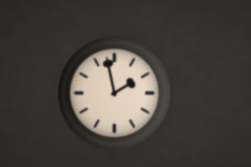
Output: h=1 m=58
